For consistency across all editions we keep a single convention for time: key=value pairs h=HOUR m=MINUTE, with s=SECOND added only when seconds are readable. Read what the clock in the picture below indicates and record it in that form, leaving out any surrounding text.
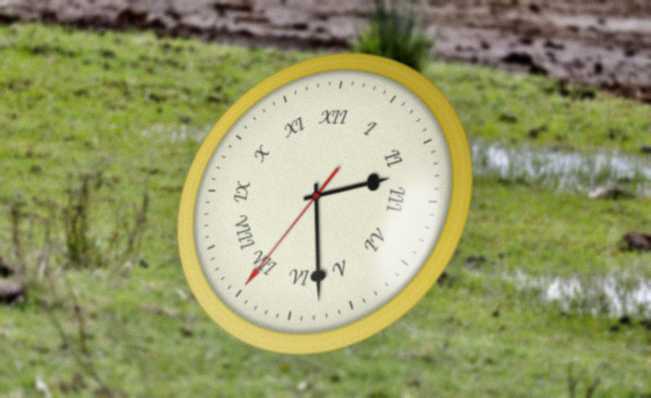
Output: h=2 m=27 s=35
